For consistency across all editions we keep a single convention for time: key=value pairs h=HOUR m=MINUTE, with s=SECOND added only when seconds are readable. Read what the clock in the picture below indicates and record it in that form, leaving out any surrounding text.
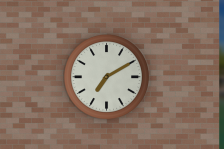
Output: h=7 m=10
